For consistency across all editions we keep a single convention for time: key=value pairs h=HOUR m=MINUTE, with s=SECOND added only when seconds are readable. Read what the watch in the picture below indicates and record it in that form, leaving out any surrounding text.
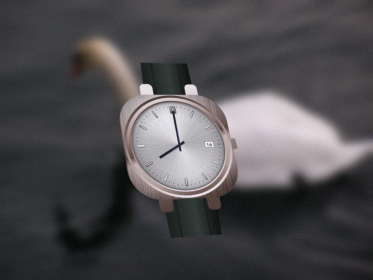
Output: h=8 m=0
